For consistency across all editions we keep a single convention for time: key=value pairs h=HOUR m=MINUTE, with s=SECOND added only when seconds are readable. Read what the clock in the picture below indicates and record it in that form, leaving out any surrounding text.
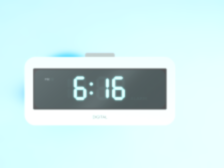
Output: h=6 m=16
